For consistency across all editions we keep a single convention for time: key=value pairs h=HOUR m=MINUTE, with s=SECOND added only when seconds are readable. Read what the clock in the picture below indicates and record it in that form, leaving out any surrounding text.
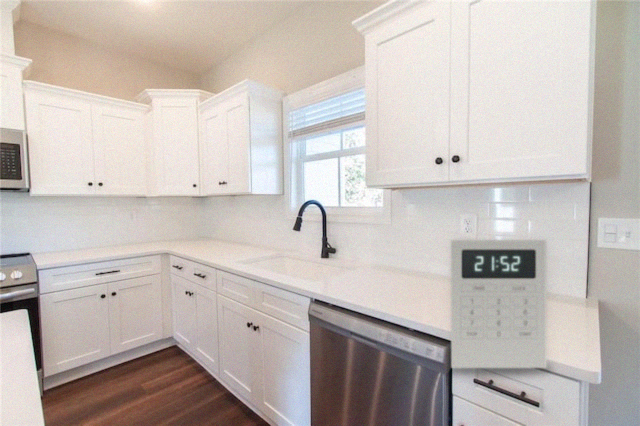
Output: h=21 m=52
